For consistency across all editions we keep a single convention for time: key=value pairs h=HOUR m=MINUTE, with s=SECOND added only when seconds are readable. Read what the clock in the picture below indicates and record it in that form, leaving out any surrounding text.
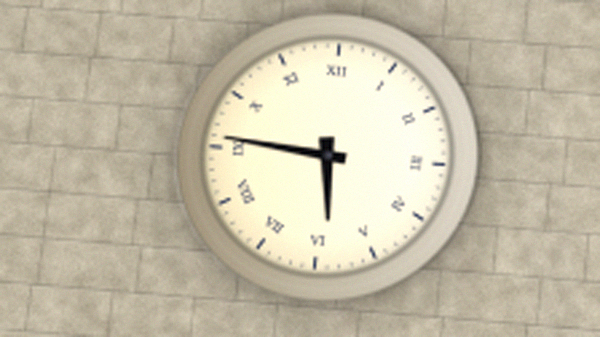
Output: h=5 m=46
